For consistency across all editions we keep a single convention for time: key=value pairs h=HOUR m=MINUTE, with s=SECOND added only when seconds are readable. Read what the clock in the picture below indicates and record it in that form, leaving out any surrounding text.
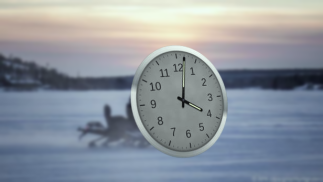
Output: h=4 m=2
